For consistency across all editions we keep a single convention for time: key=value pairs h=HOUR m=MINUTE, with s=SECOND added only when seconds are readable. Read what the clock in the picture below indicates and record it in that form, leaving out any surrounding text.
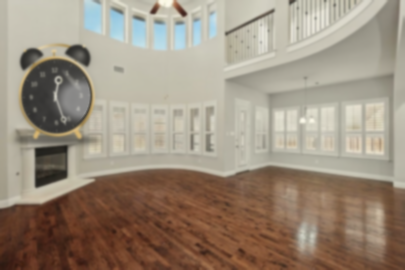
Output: h=12 m=27
